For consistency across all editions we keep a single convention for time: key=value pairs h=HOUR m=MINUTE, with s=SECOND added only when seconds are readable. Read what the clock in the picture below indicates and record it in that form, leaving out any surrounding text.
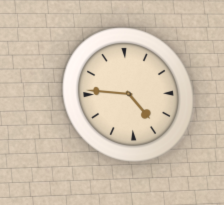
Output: h=4 m=46
